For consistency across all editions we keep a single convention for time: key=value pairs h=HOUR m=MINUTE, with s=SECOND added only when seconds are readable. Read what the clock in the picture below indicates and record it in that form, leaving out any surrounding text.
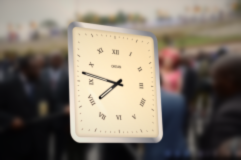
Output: h=7 m=47
